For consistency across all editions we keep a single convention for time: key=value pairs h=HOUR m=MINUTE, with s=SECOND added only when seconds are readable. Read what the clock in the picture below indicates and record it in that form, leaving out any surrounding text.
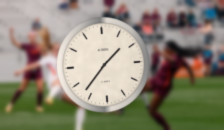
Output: h=1 m=37
